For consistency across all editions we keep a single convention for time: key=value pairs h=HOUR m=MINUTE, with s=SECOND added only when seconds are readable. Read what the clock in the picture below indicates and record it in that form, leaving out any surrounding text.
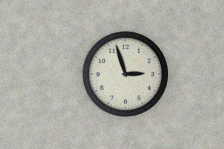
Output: h=2 m=57
